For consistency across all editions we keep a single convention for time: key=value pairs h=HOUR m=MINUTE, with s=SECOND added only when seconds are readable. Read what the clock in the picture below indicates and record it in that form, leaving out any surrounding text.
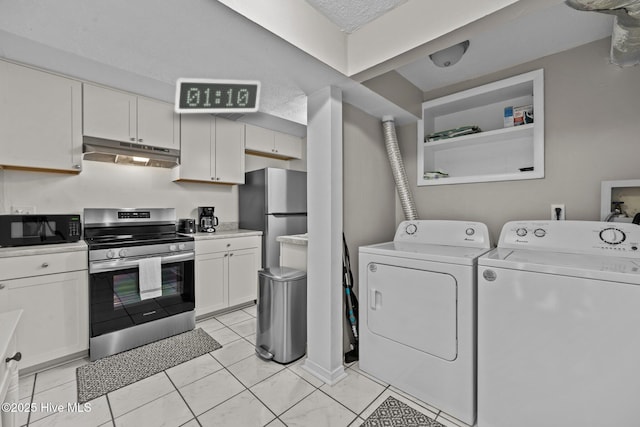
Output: h=1 m=10
